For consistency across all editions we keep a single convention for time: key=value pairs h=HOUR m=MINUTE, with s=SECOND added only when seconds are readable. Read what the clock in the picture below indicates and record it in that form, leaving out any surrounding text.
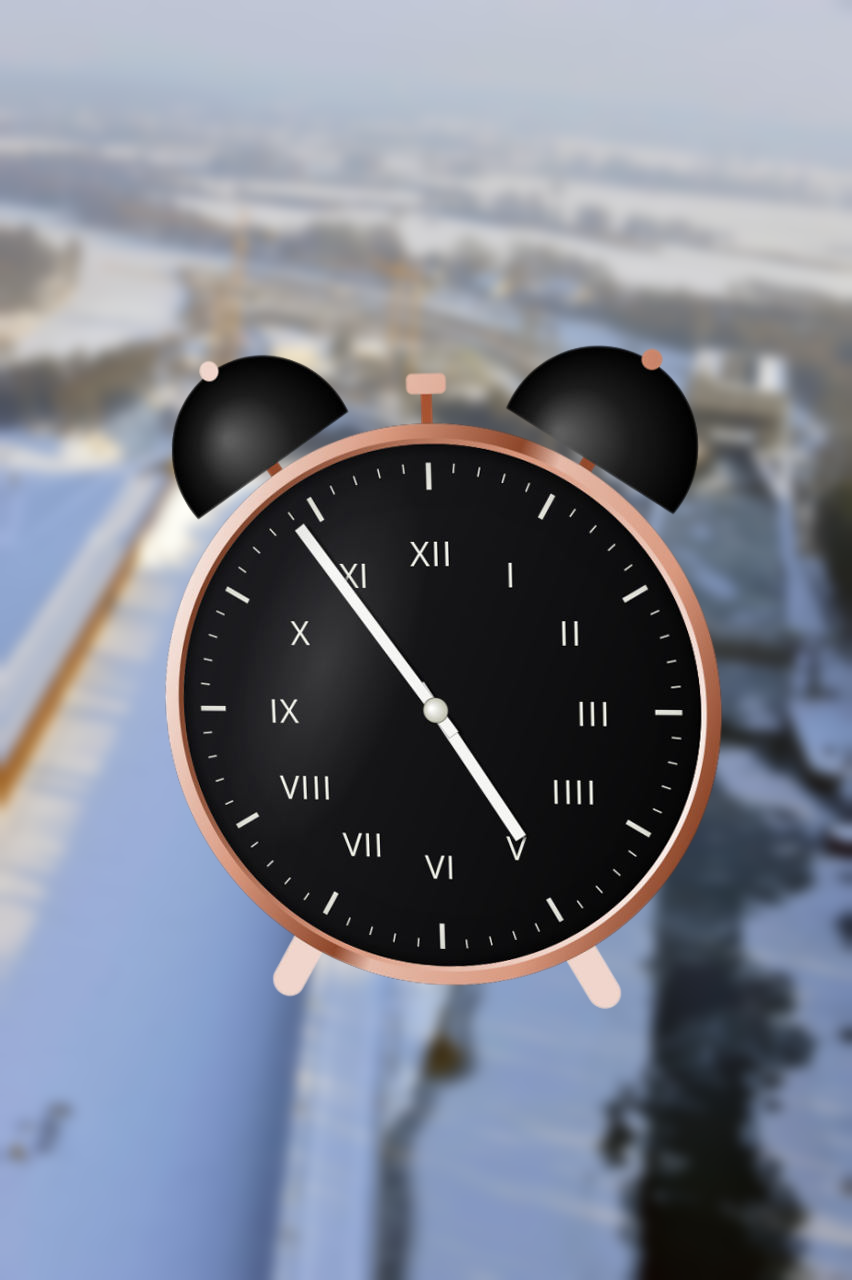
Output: h=4 m=54
